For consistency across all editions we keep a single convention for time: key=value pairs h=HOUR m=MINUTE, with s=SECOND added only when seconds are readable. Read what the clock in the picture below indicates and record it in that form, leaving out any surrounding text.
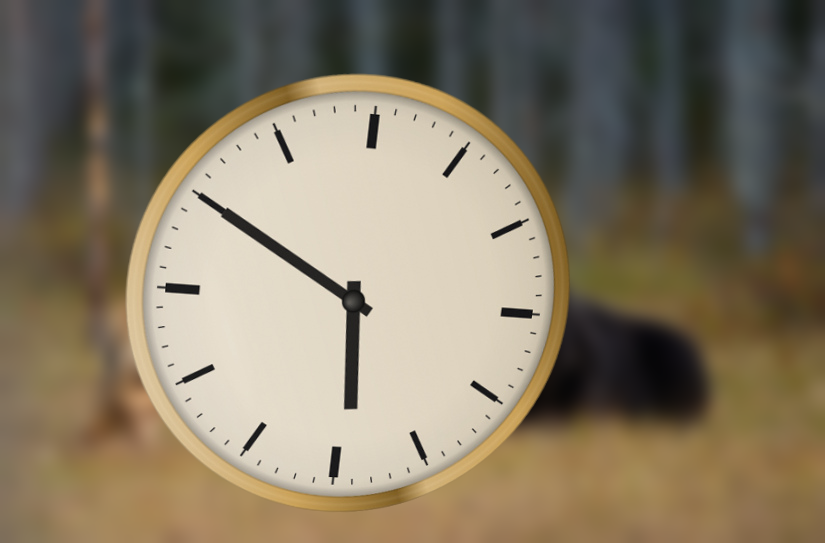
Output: h=5 m=50
